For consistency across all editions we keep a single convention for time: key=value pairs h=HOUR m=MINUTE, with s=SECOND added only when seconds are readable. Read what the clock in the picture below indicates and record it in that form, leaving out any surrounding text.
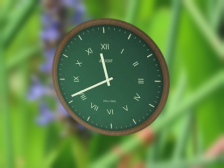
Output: h=11 m=41
